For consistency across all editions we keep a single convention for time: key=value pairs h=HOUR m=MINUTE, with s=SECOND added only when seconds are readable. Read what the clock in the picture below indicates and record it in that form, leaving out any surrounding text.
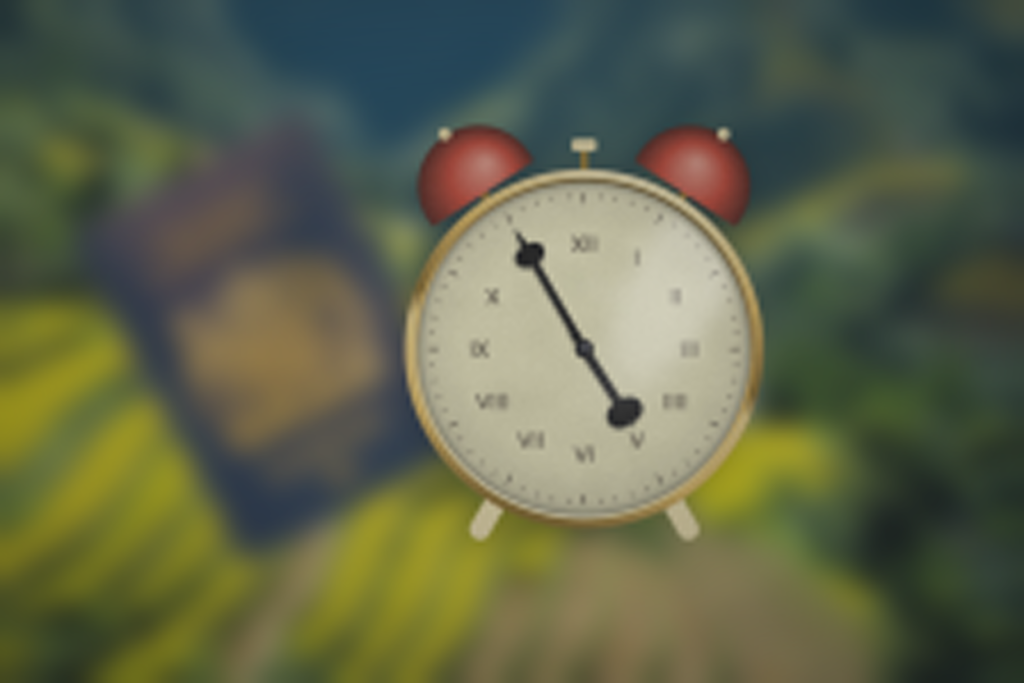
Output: h=4 m=55
